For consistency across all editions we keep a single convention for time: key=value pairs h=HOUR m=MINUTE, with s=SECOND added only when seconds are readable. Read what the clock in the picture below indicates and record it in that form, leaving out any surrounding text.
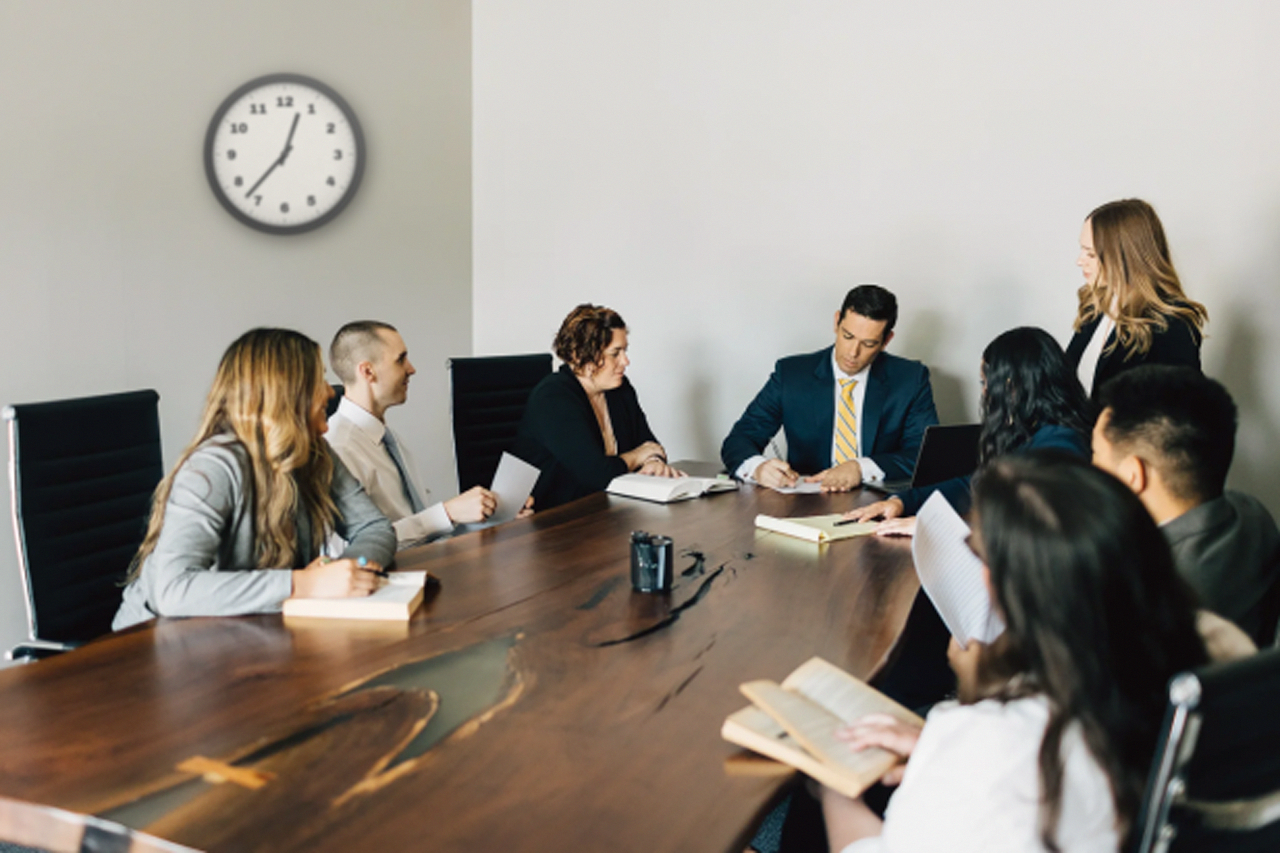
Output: h=12 m=37
